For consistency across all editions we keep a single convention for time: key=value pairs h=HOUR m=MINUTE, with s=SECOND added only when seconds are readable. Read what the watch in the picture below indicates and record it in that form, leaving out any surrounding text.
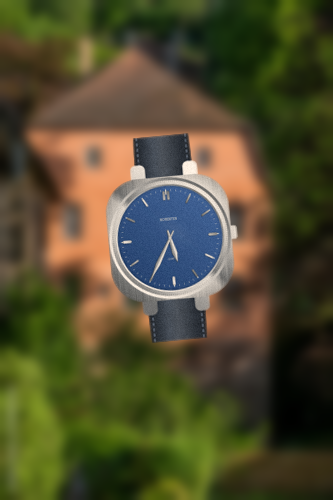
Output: h=5 m=35
